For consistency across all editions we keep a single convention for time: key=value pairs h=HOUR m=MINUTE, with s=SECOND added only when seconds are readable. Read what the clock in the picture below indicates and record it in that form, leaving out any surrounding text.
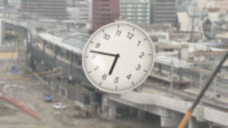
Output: h=5 m=42
